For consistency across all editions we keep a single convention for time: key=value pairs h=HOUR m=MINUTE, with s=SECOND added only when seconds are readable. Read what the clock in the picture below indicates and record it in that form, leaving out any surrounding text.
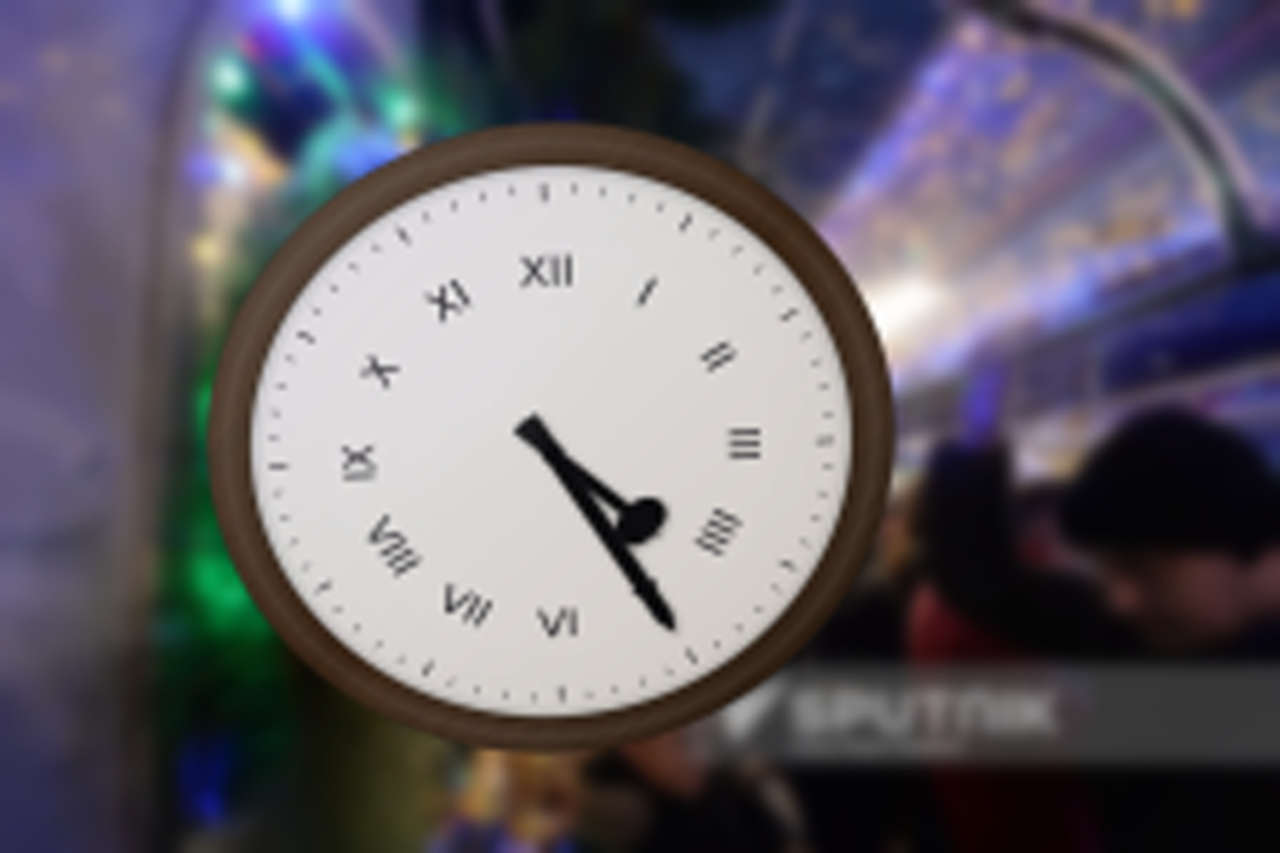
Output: h=4 m=25
